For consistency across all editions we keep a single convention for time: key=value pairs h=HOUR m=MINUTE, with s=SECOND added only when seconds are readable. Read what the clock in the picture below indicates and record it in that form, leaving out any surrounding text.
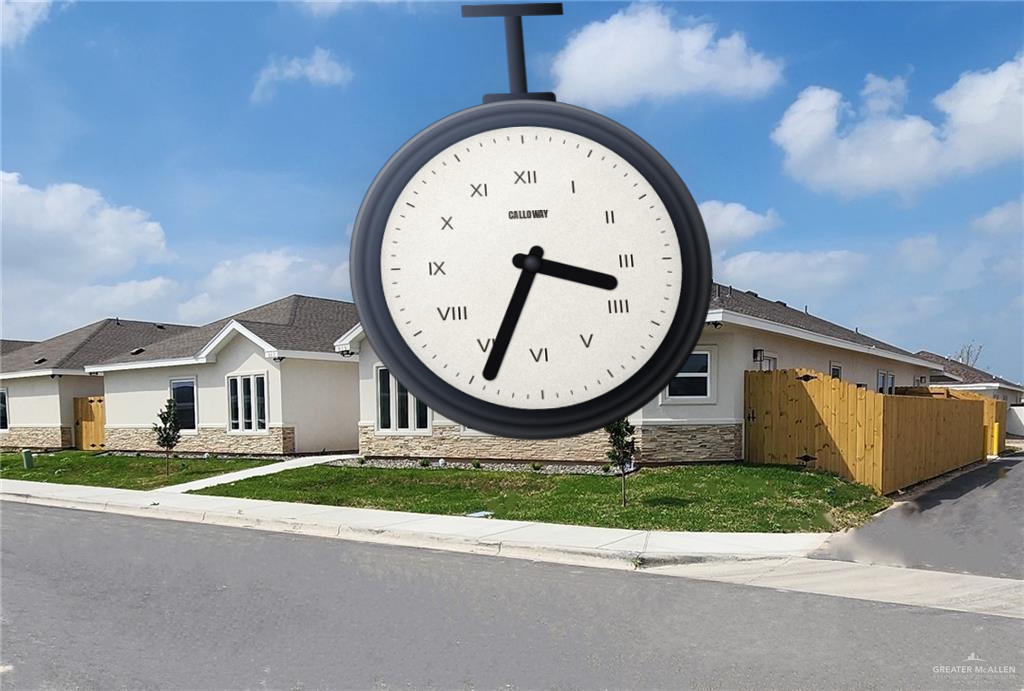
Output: h=3 m=34
